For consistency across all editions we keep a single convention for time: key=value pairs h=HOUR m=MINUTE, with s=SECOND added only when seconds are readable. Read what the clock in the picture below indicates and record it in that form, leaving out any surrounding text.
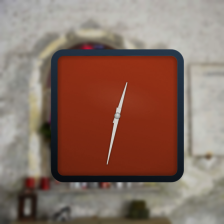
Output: h=12 m=32
